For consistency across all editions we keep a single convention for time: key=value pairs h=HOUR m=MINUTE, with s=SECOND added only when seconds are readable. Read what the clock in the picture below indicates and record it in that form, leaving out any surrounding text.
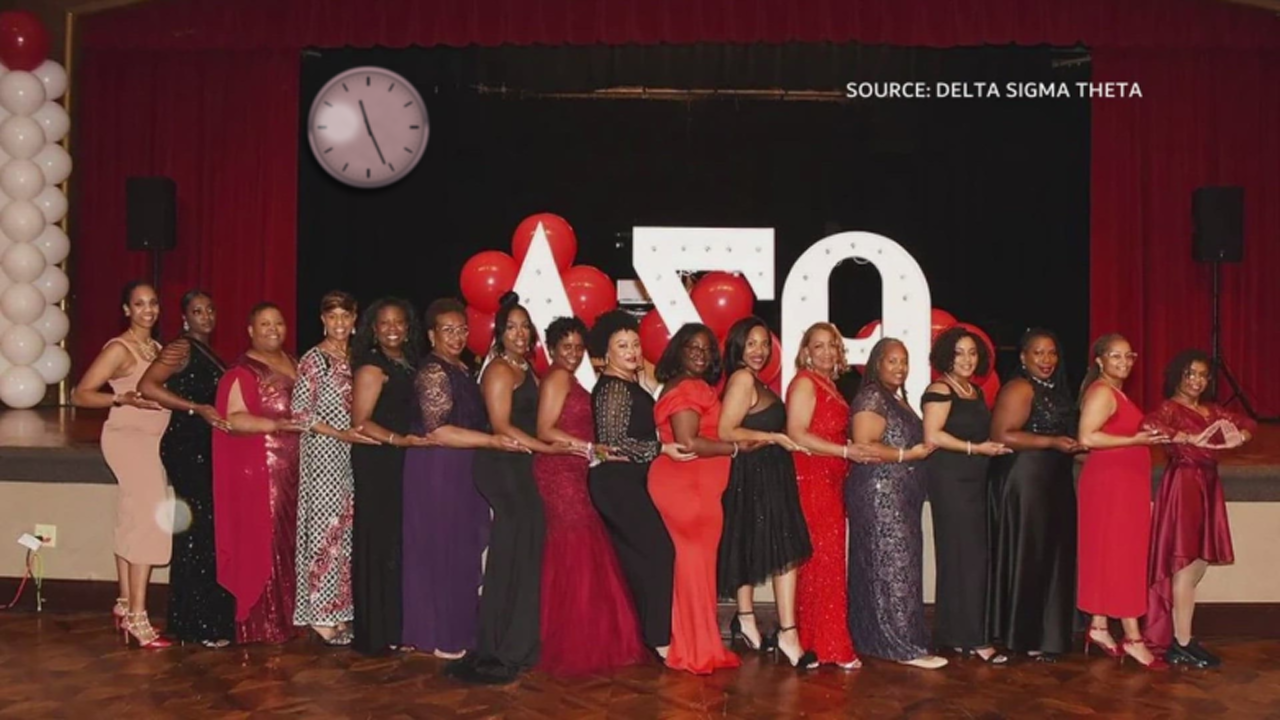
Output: h=11 m=26
